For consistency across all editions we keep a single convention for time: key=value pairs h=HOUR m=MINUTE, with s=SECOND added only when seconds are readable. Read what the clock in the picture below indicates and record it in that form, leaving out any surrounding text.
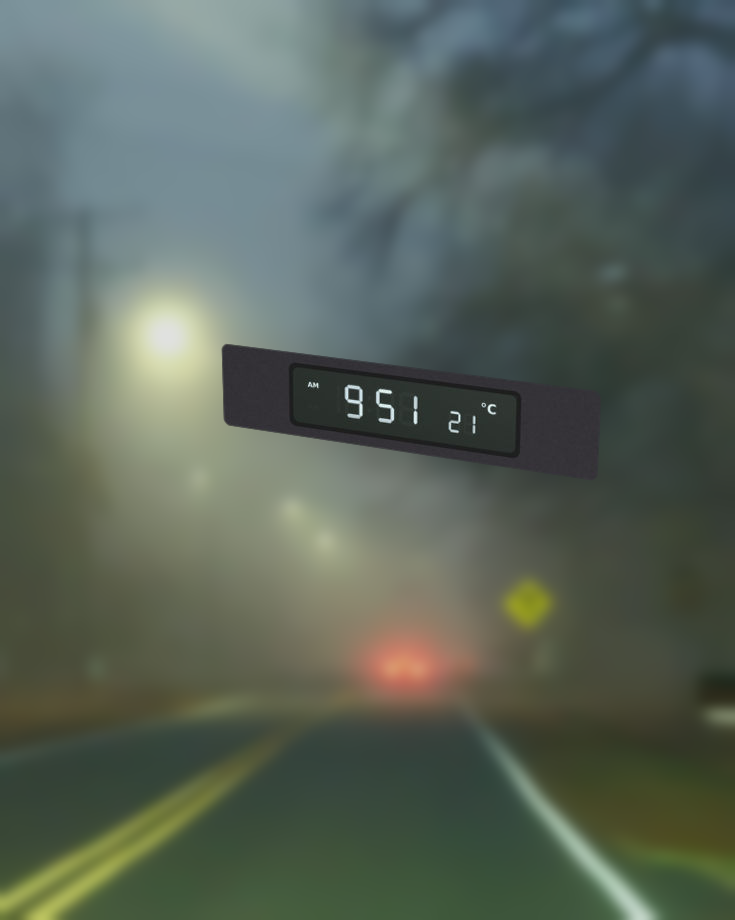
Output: h=9 m=51
